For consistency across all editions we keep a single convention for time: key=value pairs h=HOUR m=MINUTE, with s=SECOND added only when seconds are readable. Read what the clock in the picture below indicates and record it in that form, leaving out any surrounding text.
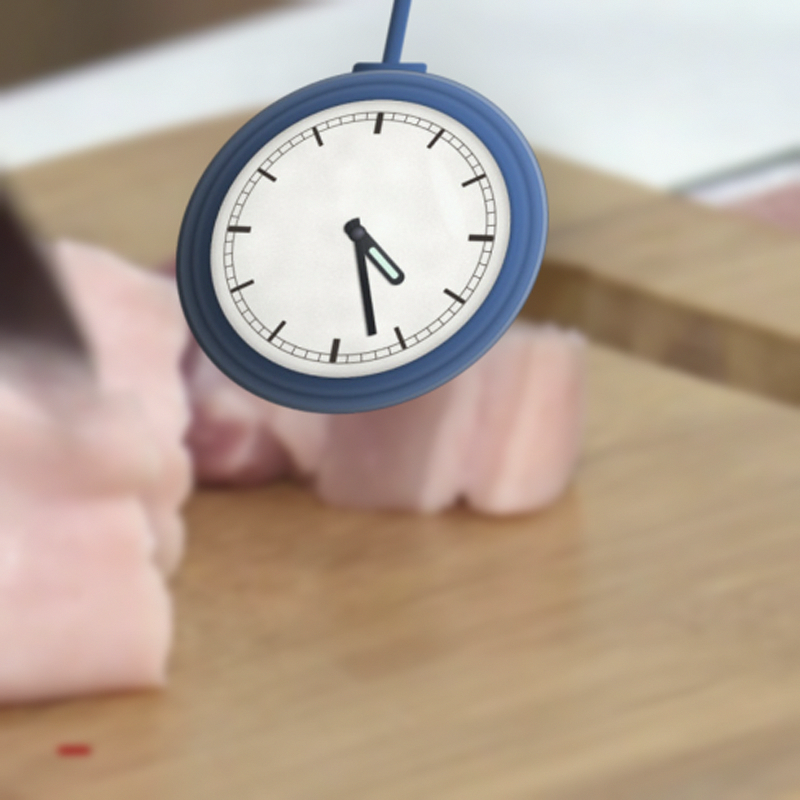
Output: h=4 m=27
